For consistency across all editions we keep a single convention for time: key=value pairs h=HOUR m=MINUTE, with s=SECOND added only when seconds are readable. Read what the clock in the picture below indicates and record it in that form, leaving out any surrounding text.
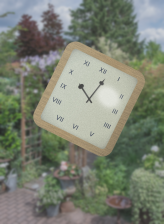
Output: h=10 m=2
